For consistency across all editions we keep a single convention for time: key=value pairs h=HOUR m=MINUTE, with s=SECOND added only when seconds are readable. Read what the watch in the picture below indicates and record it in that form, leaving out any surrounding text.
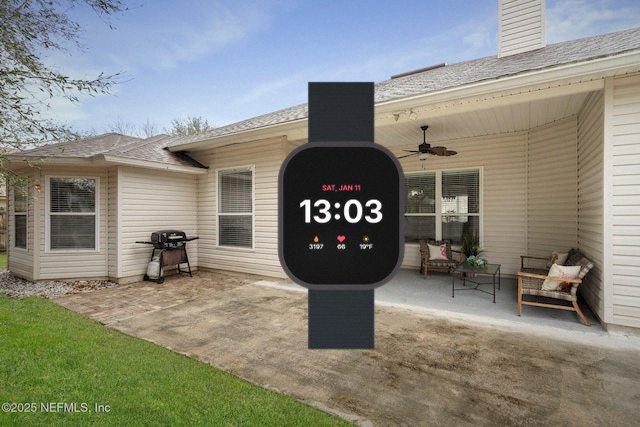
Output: h=13 m=3
